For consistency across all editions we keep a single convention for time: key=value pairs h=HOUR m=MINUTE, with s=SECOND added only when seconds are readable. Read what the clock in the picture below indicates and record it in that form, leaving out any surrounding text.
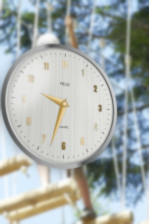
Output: h=9 m=33
